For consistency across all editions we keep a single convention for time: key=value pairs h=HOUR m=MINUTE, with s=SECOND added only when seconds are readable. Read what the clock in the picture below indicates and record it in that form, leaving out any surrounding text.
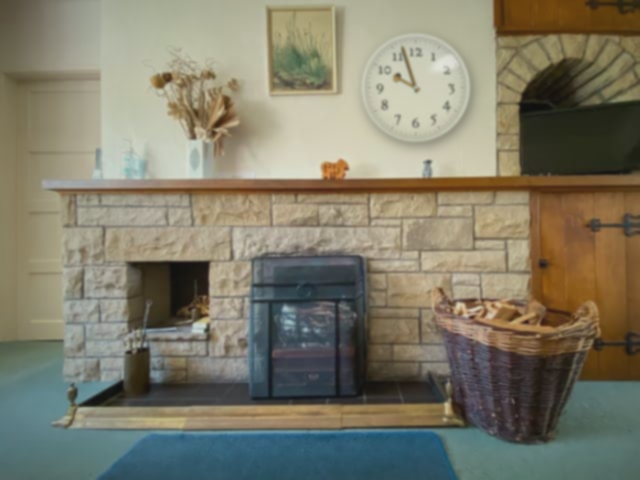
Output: h=9 m=57
